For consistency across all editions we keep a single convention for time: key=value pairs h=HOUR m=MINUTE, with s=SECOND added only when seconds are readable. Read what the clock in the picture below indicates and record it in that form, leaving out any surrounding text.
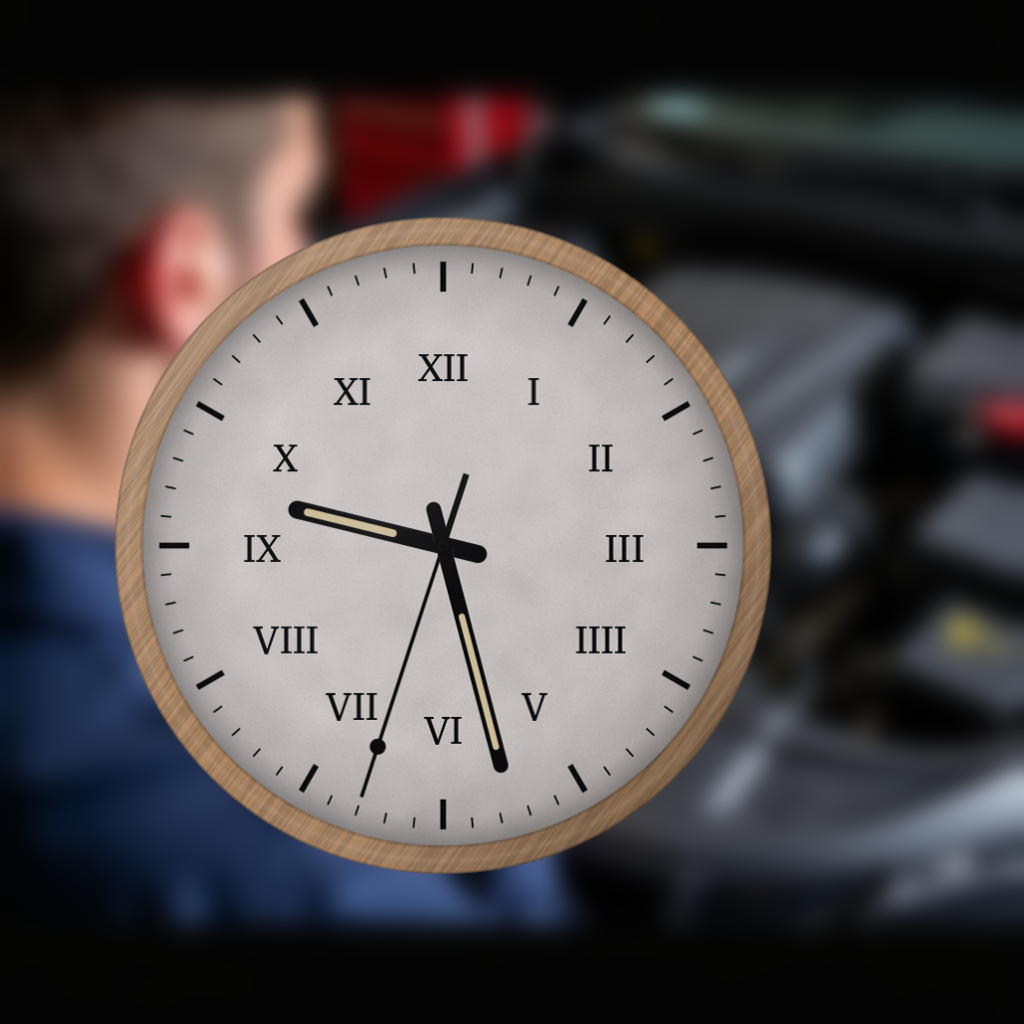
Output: h=9 m=27 s=33
